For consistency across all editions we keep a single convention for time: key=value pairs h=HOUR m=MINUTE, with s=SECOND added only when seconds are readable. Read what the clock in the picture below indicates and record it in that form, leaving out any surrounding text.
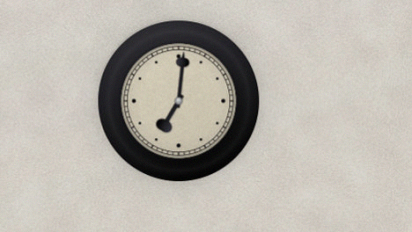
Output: h=7 m=1
